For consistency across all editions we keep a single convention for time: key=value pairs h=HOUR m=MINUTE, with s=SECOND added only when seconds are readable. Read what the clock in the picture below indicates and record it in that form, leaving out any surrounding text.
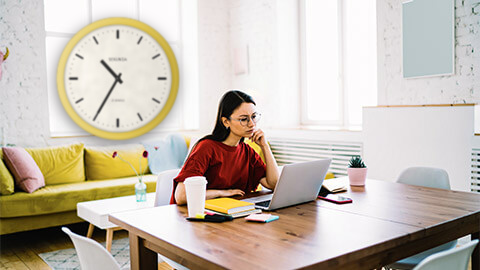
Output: h=10 m=35
